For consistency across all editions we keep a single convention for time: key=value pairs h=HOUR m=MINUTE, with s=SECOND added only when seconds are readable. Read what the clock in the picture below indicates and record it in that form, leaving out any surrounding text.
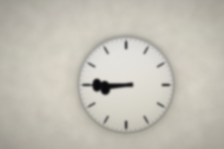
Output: h=8 m=45
